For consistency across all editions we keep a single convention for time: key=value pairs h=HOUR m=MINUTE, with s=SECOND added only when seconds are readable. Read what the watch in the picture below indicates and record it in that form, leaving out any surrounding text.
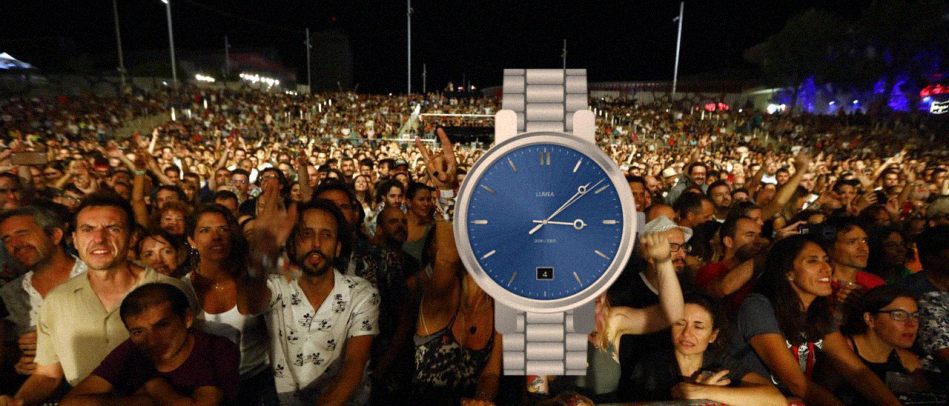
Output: h=3 m=8 s=9
